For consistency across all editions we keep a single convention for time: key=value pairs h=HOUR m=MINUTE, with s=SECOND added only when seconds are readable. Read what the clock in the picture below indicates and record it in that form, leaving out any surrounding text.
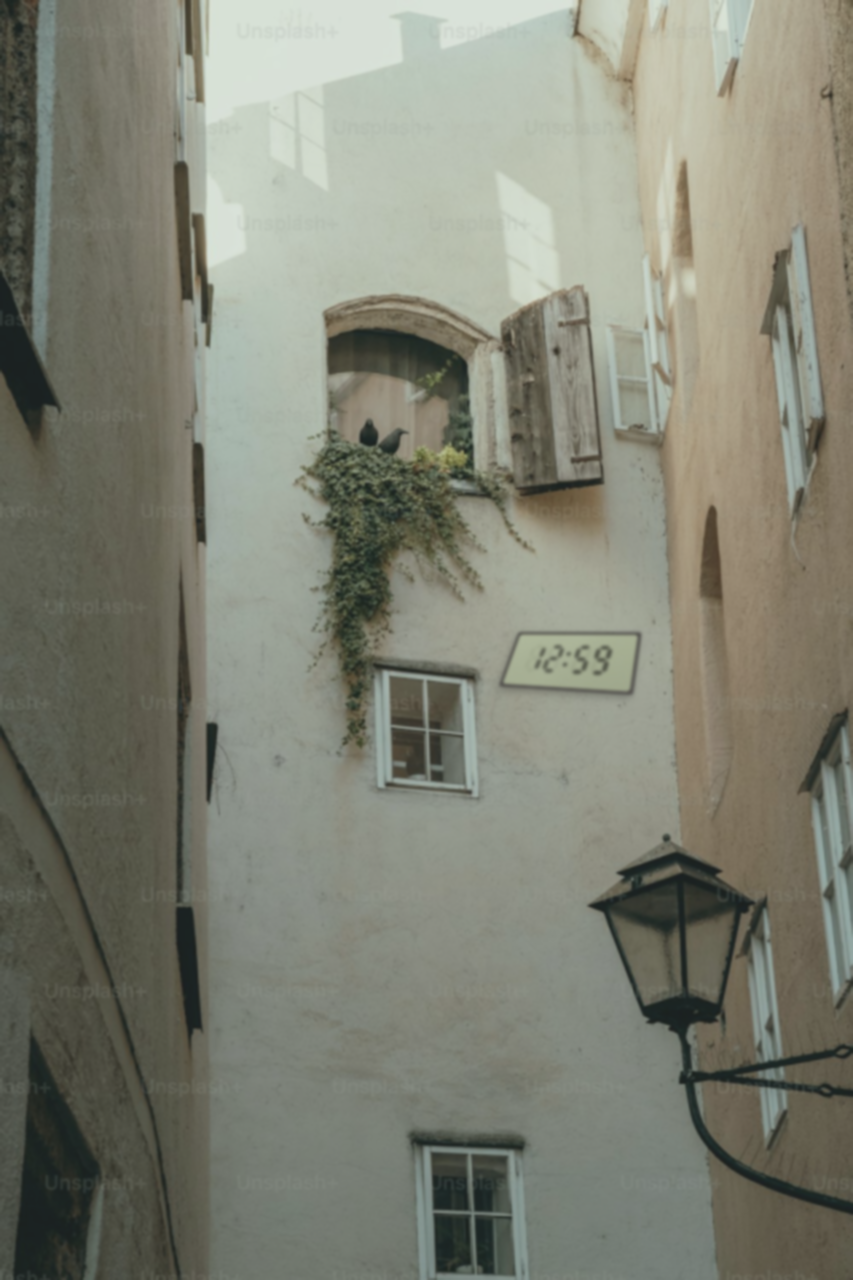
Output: h=12 m=59
